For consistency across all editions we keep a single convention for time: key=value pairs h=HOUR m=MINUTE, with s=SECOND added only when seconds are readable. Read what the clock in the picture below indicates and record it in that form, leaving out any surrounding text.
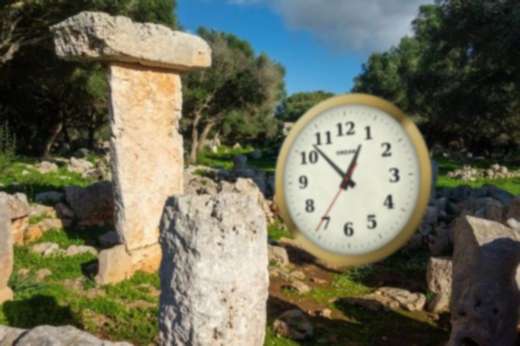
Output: h=12 m=52 s=36
